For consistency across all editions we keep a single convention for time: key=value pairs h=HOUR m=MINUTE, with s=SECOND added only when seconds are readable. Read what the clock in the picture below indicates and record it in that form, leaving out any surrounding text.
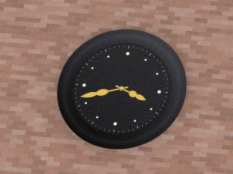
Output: h=3 m=42
